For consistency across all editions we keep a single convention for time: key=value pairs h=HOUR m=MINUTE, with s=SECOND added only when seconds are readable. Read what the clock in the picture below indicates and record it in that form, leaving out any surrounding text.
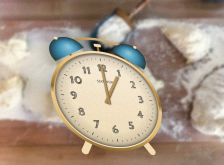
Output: h=1 m=0
